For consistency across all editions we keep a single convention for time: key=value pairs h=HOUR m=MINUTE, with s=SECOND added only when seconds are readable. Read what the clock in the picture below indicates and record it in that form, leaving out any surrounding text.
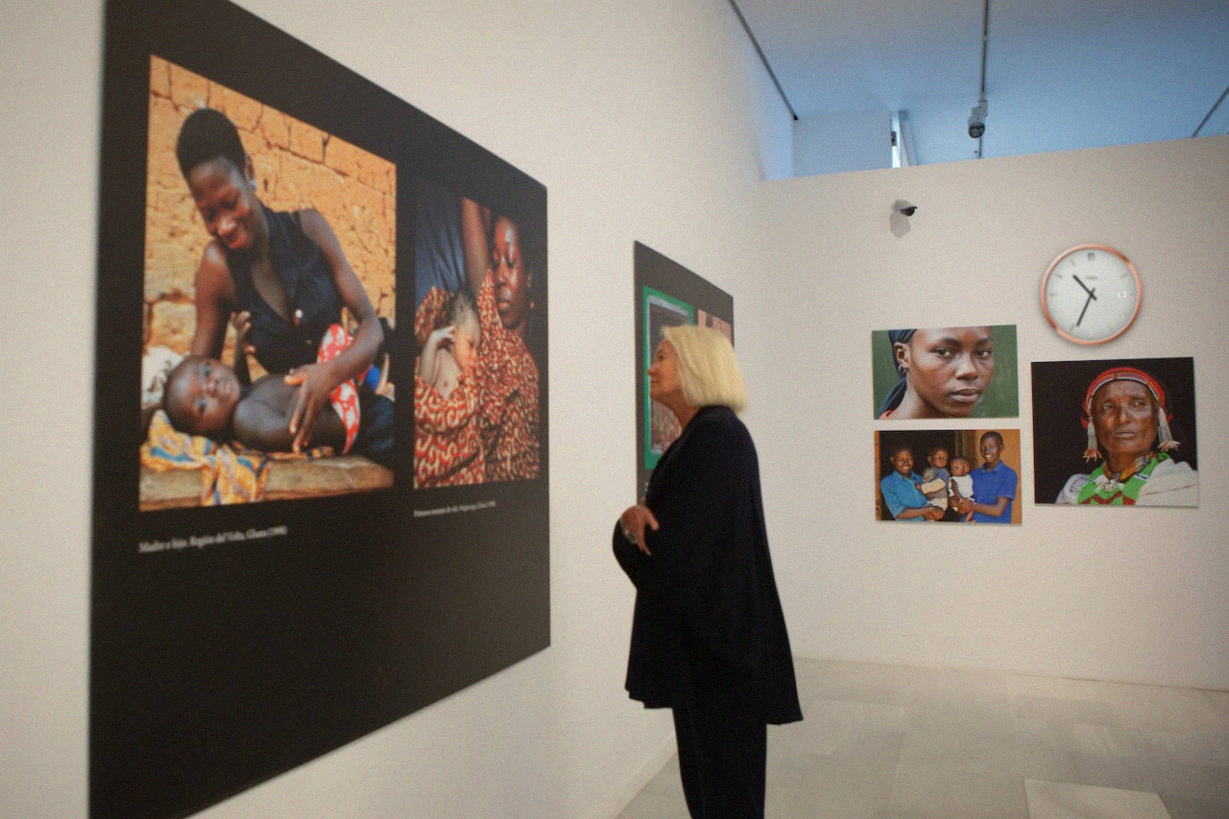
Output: h=10 m=34
